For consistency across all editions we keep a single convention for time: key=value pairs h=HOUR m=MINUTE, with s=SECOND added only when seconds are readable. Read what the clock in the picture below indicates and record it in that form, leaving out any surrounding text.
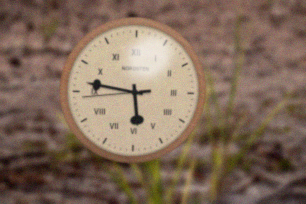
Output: h=5 m=46 s=44
